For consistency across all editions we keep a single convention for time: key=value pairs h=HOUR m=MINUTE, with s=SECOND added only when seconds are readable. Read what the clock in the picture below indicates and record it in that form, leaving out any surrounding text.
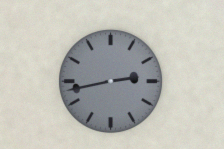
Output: h=2 m=43
